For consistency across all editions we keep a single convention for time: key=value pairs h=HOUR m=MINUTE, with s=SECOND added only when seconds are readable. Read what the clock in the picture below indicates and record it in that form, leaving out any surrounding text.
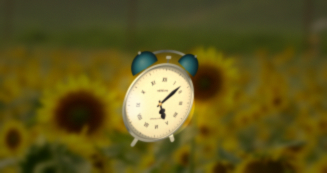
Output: h=5 m=8
